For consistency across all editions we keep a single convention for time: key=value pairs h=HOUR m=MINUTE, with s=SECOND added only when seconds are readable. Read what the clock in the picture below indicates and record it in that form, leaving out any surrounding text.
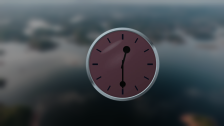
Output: h=12 m=30
